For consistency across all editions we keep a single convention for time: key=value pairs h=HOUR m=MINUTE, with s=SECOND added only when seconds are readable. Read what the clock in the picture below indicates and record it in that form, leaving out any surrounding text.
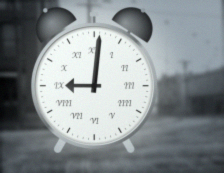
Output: h=9 m=1
